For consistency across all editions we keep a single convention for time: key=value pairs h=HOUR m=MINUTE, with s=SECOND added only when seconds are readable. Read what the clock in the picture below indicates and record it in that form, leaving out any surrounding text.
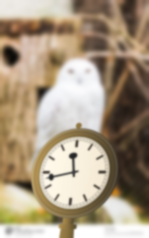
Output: h=11 m=43
